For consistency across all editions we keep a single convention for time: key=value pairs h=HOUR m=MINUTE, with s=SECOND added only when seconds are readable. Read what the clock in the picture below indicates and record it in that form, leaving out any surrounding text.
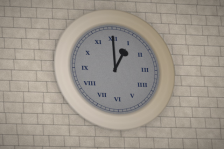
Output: h=1 m=0
